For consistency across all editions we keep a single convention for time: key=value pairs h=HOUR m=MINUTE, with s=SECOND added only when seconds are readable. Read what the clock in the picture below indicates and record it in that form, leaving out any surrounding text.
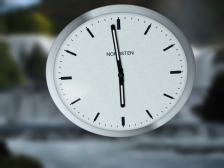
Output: h=5 m=59
